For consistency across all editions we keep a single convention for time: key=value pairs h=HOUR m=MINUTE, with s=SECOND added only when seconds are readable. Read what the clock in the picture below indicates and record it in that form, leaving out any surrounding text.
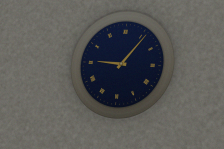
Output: h=9 m=6
